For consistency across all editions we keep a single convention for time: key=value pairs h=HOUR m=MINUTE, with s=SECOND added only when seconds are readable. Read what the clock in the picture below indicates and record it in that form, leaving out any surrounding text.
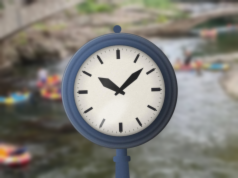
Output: h=10 m=8
